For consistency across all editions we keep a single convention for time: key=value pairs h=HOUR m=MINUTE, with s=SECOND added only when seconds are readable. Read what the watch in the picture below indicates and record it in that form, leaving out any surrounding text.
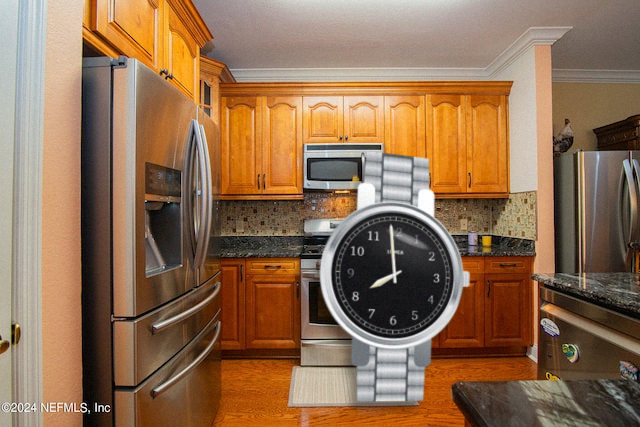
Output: h=7 m=59
